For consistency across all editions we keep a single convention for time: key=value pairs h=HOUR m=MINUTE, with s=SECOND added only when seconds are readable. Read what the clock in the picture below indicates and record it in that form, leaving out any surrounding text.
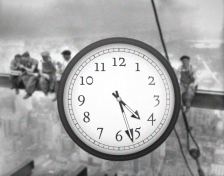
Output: h=4 m=27
